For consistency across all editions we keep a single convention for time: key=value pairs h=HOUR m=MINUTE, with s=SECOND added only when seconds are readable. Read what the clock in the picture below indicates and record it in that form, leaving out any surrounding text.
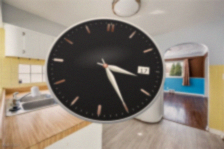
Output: h=3 m=25
